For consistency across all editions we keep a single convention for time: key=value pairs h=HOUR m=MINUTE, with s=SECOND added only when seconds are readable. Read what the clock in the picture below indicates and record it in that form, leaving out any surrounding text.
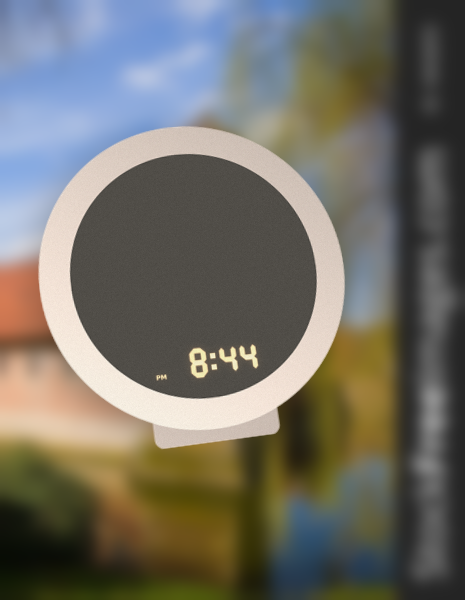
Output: h=8 m=44
